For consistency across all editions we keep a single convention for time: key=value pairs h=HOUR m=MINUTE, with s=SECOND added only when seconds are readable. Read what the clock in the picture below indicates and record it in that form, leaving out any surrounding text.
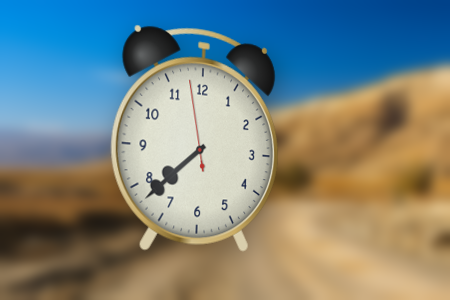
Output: h=7 m=37 s=58
